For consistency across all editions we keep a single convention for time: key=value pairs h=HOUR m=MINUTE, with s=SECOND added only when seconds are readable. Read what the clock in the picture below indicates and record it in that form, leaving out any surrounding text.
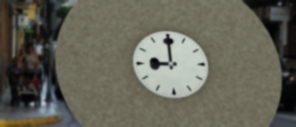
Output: h=9 m=0
